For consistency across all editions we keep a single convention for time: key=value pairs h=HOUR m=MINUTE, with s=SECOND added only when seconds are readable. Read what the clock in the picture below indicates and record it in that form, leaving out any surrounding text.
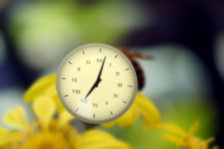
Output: h=7 m=2
